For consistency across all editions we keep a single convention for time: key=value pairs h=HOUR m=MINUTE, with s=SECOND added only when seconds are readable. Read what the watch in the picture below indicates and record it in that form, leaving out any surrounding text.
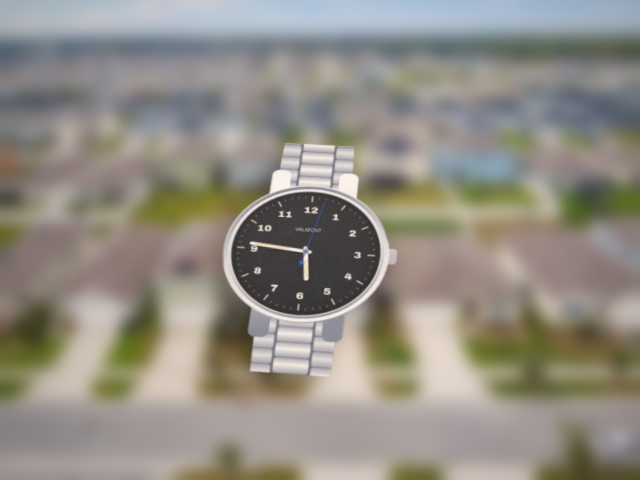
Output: h=5 m=46 s=2
